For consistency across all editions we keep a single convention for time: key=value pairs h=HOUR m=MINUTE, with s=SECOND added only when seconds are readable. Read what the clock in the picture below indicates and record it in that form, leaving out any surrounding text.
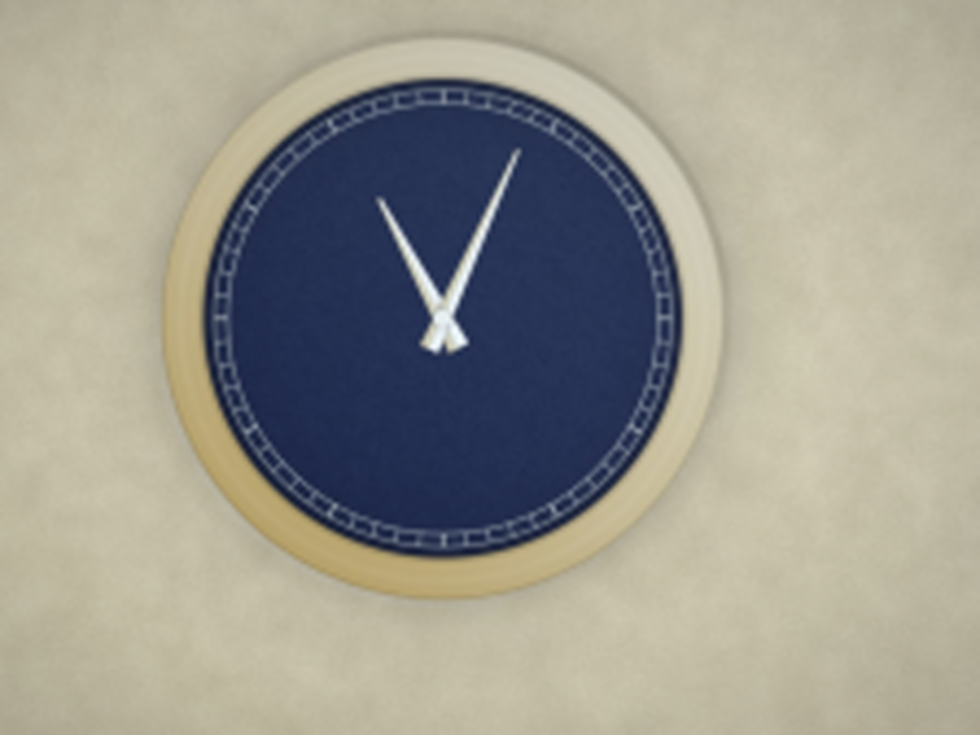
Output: h=11 m=4
